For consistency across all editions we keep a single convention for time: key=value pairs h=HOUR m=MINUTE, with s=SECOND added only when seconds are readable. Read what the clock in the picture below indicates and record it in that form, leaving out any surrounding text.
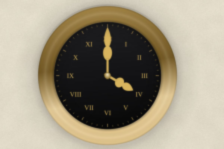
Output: h=4 m=0
